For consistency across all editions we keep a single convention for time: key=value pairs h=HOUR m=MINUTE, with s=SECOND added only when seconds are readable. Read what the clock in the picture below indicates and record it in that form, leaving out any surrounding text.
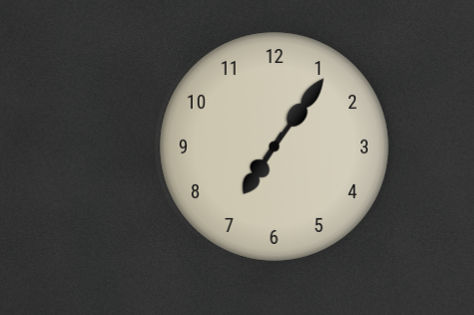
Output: h=7 m=6
